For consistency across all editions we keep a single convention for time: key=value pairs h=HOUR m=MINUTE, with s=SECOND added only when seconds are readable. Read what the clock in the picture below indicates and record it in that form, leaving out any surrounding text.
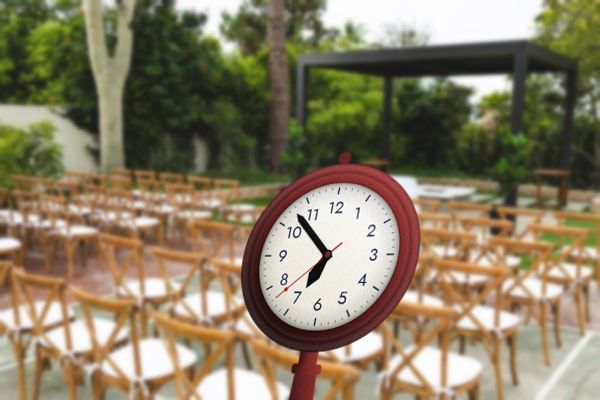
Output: h=6 m=52 s=38
